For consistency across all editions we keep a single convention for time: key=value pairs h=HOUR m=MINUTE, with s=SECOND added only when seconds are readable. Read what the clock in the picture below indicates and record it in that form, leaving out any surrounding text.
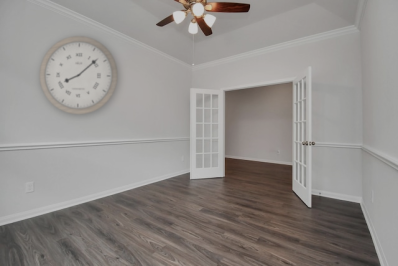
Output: h=8 m=8
